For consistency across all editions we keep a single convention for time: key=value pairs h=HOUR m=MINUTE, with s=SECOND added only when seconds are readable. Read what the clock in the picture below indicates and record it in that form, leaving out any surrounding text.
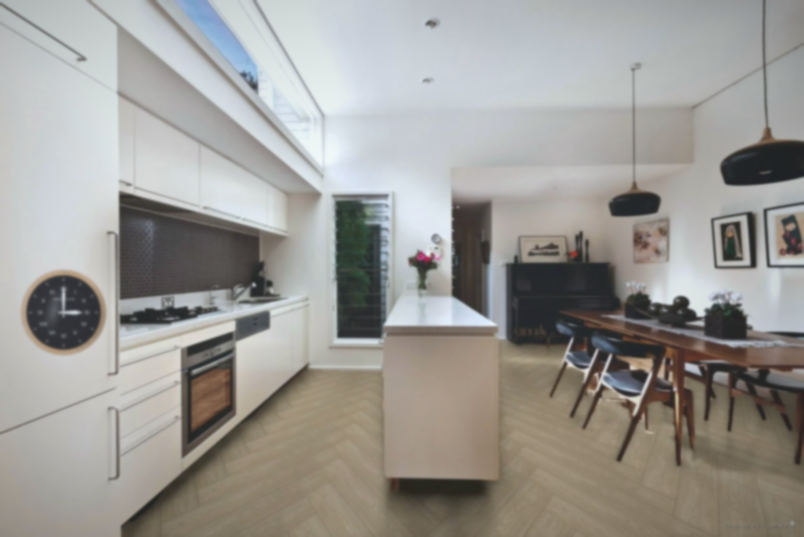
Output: h=3 m=0
